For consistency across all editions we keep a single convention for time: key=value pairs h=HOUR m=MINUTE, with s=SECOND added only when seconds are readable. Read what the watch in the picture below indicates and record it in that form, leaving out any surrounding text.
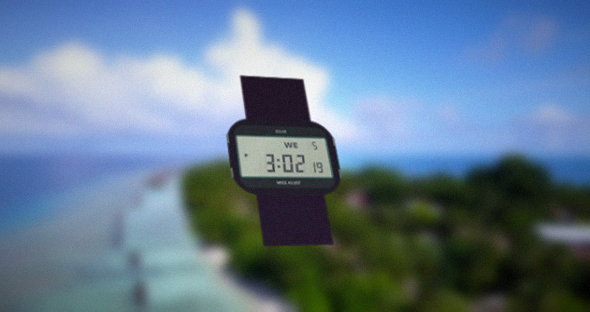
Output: h=3 m=2 s=19
